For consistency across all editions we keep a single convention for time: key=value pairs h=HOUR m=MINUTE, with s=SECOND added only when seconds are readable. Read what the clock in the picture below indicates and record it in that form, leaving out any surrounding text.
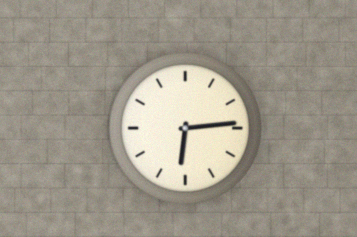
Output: h=6 m=14
